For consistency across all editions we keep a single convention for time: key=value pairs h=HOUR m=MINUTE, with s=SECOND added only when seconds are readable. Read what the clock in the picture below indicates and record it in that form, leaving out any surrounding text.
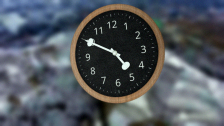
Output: h=4 m=50
